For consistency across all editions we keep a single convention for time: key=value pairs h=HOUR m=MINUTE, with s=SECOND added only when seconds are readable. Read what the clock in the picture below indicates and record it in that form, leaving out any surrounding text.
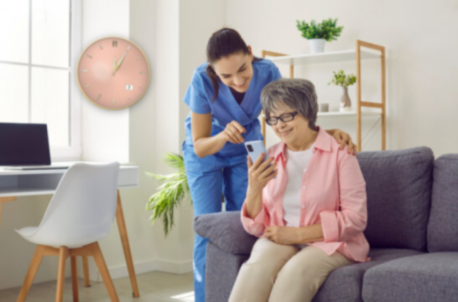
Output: h=12 m=5
